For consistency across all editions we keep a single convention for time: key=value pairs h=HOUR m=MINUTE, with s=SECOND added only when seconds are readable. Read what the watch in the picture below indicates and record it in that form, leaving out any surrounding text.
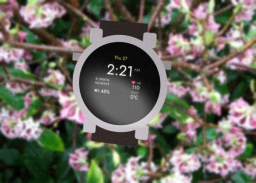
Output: h=2 m=21
